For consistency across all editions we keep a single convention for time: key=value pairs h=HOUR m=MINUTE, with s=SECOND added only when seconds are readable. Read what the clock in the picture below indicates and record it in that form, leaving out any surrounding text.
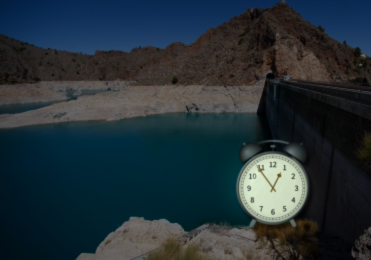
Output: h=12 m=54
